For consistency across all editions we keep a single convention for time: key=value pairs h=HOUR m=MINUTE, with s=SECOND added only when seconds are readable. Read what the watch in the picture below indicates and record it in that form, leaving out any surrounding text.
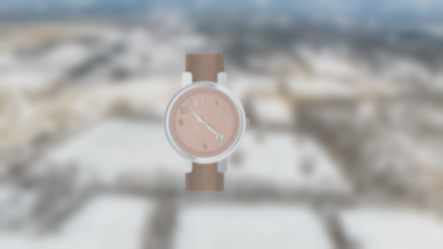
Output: h=10 m=22
